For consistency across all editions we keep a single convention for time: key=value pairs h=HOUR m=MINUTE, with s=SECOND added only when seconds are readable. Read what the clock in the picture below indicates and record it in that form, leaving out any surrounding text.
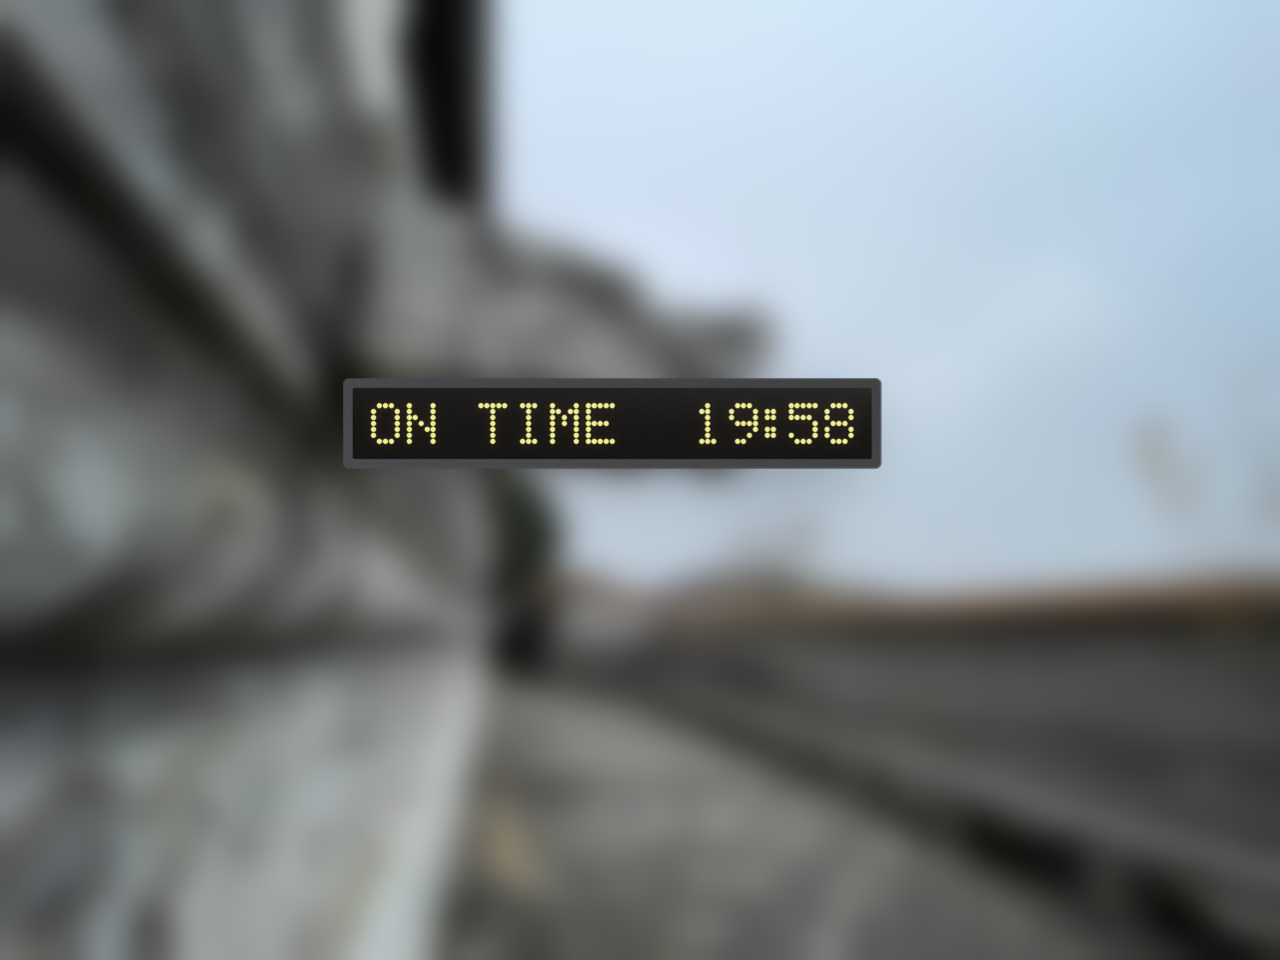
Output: h=19 m=58
